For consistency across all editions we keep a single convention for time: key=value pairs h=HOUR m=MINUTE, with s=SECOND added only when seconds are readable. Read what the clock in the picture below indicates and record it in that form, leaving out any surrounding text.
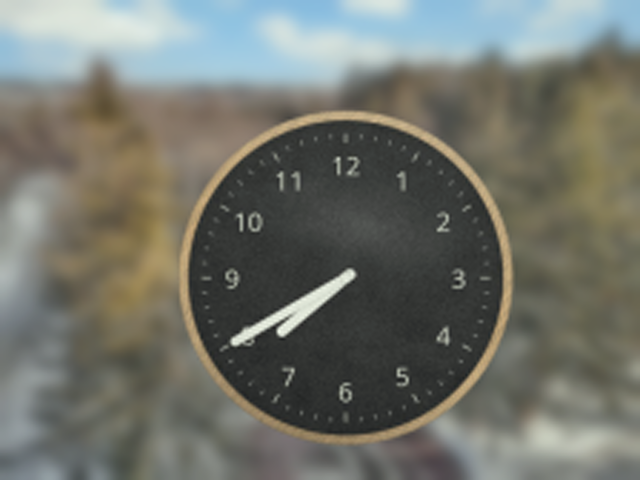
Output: h=7 m=40
